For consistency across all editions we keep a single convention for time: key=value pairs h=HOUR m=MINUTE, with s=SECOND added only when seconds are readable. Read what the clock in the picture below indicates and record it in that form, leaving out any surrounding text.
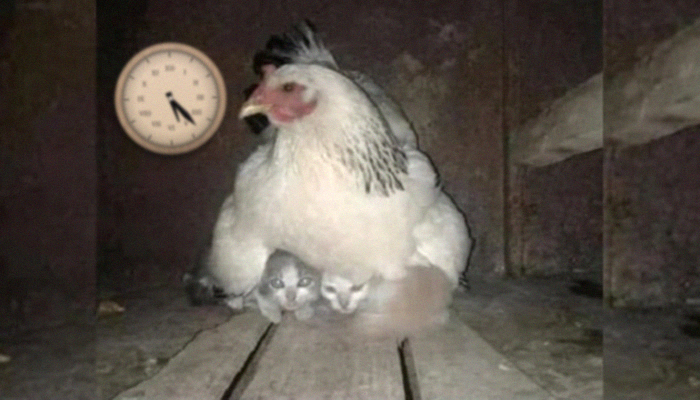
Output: h=5 m=23
